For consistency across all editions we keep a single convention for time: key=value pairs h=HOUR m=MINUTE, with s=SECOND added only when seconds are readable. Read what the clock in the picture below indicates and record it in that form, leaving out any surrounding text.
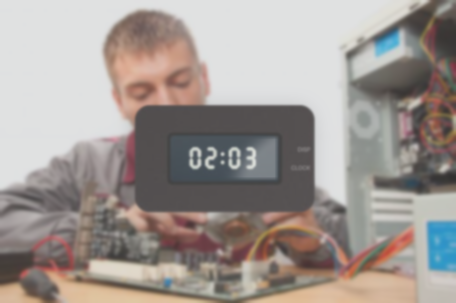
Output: h=2 m=3
